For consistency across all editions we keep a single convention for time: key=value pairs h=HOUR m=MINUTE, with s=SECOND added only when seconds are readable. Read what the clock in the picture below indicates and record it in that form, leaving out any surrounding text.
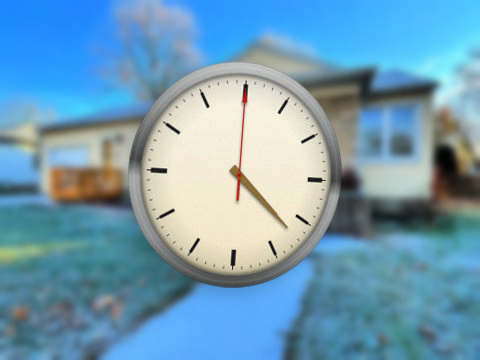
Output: h=4 m=22 s=0
